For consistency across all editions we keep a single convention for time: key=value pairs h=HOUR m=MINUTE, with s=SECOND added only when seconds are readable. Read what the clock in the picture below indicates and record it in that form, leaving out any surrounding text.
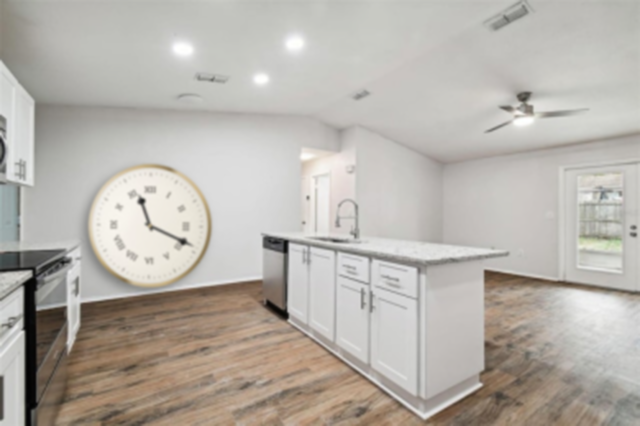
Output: h=11 m=19
